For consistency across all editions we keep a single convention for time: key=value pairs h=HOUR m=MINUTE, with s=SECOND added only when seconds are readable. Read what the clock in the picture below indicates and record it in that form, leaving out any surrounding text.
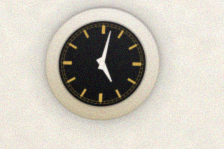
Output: h=5 m=2
